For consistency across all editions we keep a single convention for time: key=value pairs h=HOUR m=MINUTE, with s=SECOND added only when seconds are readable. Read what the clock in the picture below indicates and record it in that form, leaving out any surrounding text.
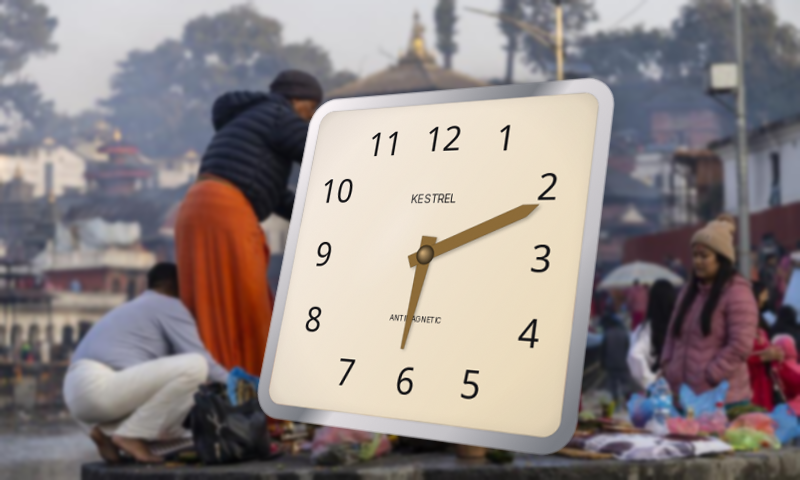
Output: h=6 m=11
